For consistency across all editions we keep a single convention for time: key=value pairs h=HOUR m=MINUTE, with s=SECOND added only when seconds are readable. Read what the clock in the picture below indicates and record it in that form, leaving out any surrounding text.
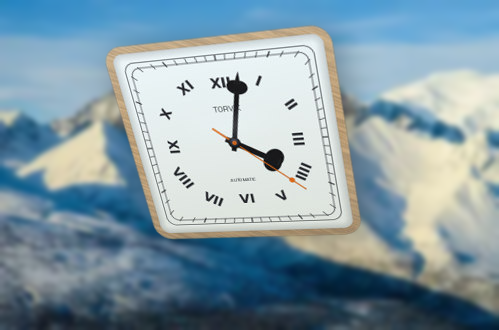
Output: h=4 m=2 s=22
